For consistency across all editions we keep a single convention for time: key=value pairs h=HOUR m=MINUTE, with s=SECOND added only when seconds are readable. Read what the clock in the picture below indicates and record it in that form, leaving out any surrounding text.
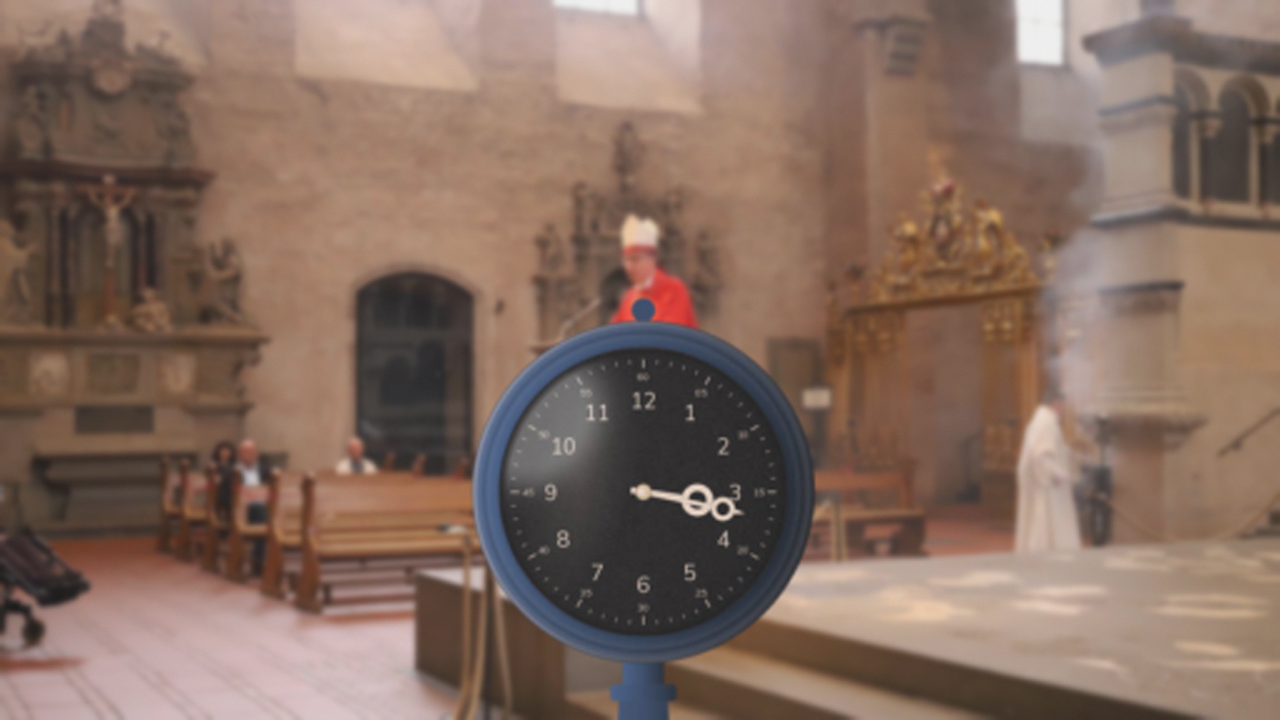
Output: h=3 m=17
